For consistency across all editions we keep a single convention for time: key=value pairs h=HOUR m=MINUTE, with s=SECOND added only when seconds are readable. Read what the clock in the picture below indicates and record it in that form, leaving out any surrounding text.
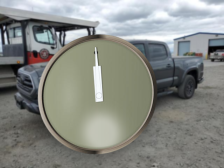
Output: h=12 m=0
